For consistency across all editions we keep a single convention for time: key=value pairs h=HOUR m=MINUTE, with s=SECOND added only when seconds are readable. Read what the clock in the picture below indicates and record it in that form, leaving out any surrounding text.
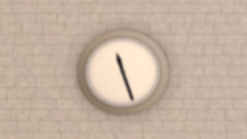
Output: h=11 m=27
